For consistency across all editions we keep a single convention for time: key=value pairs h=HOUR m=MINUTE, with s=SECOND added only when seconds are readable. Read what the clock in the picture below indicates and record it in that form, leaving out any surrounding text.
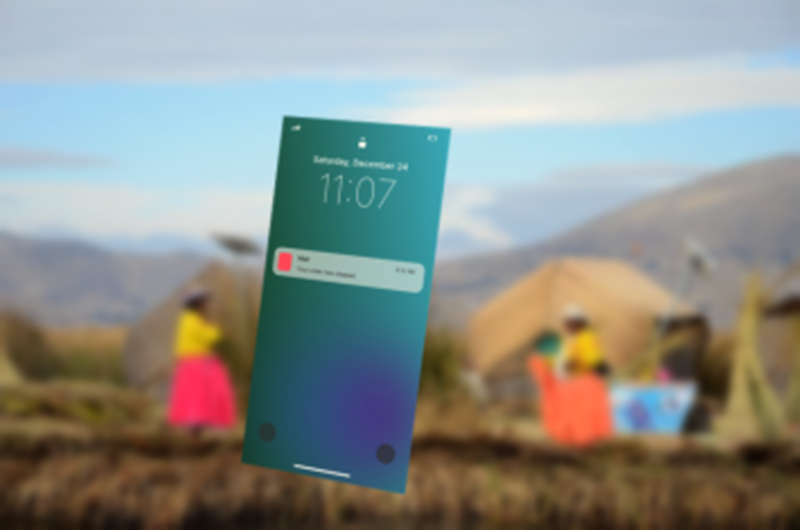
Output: h=11 m=7
